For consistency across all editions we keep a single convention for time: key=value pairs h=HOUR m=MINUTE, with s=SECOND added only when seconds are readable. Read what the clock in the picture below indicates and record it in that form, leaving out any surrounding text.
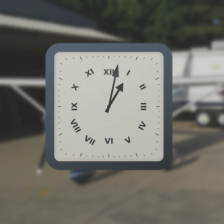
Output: h=1 m=2
